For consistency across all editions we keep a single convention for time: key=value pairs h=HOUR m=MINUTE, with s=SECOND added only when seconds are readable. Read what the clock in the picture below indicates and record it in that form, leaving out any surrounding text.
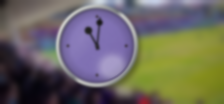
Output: h=11 m=1
